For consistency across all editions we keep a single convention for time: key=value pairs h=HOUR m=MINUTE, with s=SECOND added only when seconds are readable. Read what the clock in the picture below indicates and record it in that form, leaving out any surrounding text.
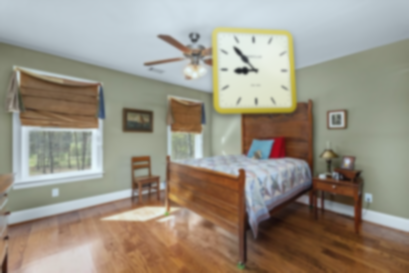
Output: h=8 m=53
